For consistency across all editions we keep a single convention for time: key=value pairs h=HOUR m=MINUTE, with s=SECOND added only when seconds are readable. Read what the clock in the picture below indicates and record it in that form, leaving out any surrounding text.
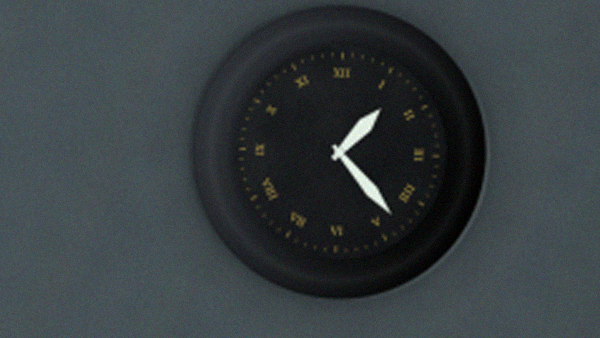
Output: h=1 m=23
